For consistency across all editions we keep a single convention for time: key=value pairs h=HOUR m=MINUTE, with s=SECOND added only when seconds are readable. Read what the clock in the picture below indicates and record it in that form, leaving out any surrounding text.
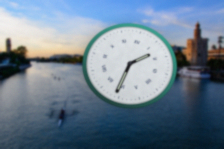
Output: h=1 m=31
